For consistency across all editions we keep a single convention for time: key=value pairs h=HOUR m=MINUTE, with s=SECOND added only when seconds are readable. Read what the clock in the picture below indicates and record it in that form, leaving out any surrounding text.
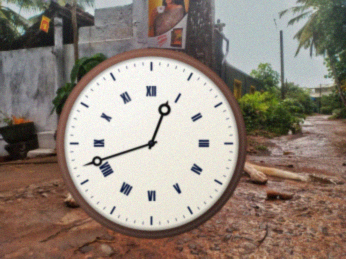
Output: h=12 m=42
